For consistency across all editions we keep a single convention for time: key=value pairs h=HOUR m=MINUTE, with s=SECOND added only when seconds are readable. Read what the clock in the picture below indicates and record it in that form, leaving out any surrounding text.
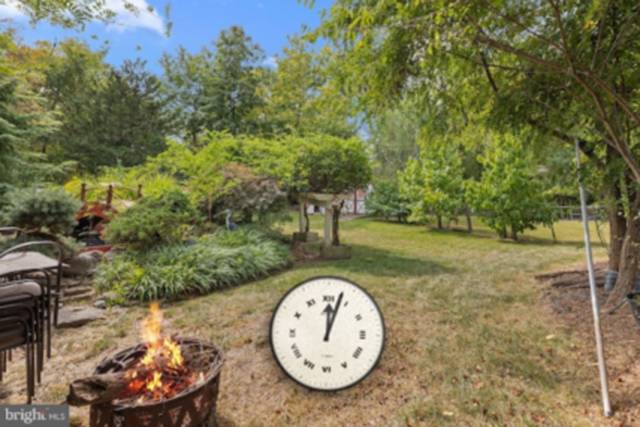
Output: h=12 m=3
